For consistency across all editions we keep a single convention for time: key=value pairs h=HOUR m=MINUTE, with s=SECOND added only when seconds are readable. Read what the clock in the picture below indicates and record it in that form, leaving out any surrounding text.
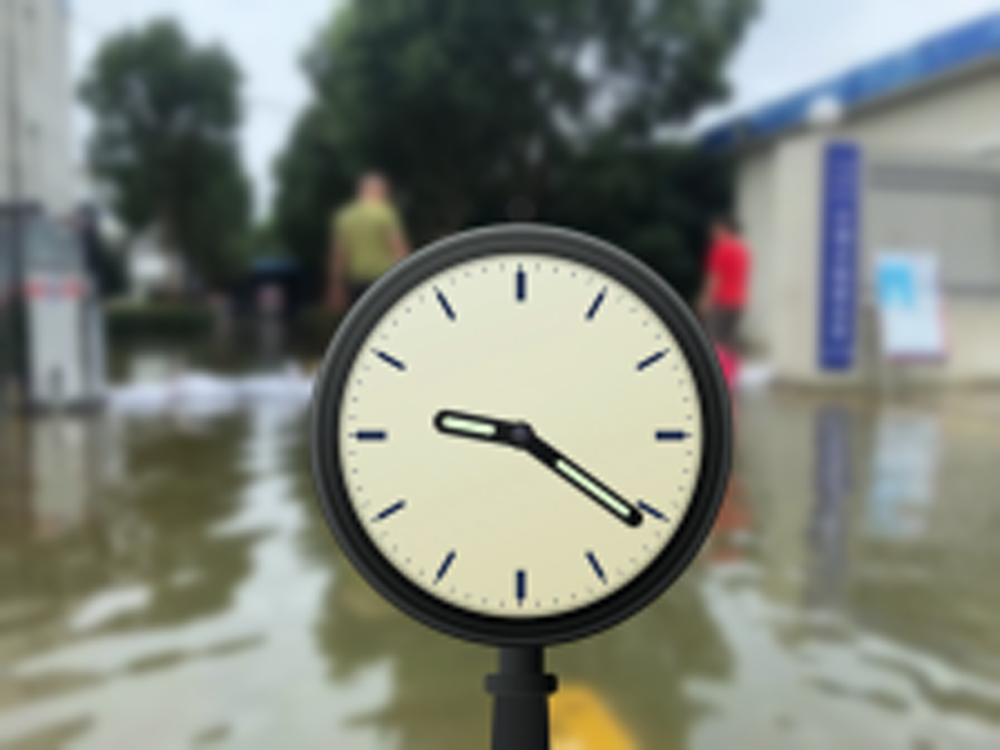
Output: h=9 m=21
